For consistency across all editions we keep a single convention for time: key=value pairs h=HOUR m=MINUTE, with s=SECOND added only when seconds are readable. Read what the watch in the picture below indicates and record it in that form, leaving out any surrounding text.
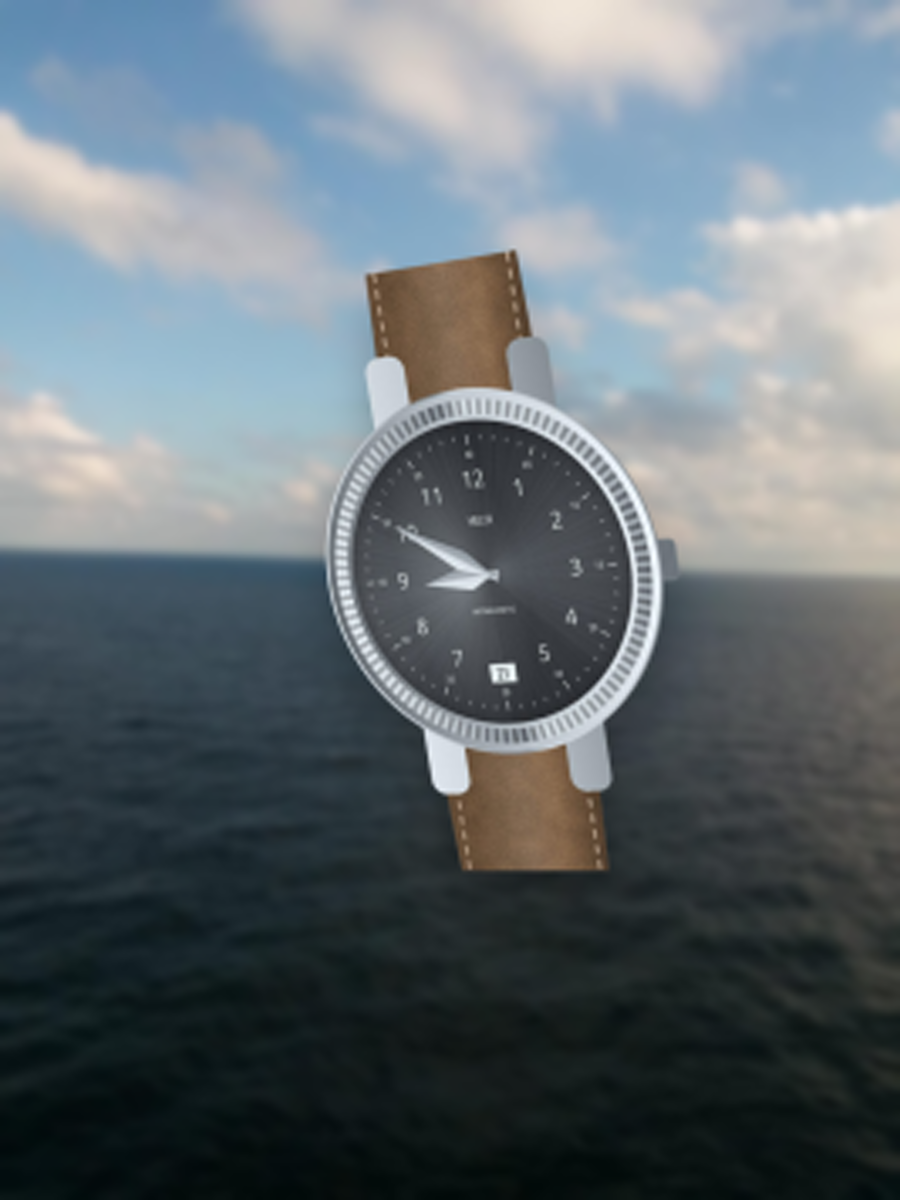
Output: h=8 m=50
